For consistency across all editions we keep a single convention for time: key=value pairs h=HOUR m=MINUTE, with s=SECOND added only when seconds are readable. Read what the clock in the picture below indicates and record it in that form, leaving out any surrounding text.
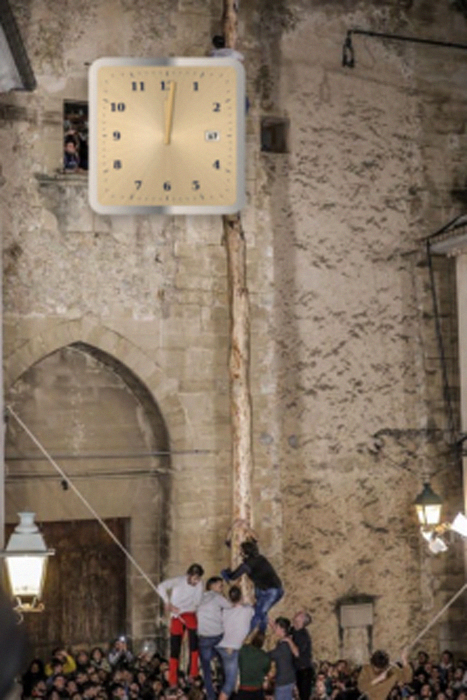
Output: h=12 m=1
